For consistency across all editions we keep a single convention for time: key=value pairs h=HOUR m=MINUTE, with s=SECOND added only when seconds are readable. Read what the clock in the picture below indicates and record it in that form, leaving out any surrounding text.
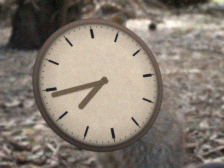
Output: h=7 m=44
